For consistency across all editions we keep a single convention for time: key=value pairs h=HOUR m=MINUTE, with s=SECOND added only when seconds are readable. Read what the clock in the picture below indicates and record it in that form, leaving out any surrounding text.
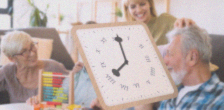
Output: h=8 m=1
